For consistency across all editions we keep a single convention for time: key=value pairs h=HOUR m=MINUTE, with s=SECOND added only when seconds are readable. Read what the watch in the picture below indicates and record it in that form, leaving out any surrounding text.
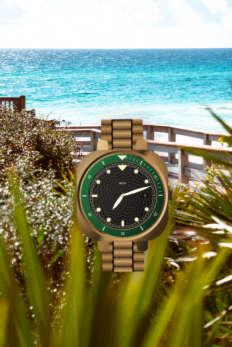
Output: h=7 m=12
